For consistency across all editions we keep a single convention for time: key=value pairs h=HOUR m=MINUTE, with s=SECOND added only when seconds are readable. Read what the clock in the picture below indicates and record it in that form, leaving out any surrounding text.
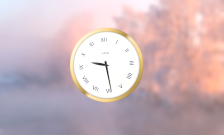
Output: h=9 m=29
